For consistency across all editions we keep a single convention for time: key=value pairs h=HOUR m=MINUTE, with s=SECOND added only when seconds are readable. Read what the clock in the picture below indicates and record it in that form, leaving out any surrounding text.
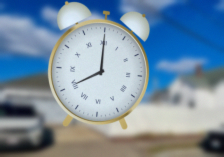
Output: h=8 m=0
